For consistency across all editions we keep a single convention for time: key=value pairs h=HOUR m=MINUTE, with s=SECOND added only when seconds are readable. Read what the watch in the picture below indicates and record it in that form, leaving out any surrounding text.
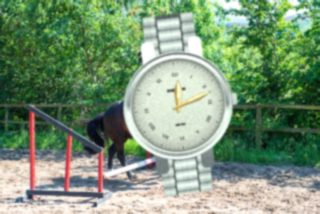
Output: h=12 m=12
